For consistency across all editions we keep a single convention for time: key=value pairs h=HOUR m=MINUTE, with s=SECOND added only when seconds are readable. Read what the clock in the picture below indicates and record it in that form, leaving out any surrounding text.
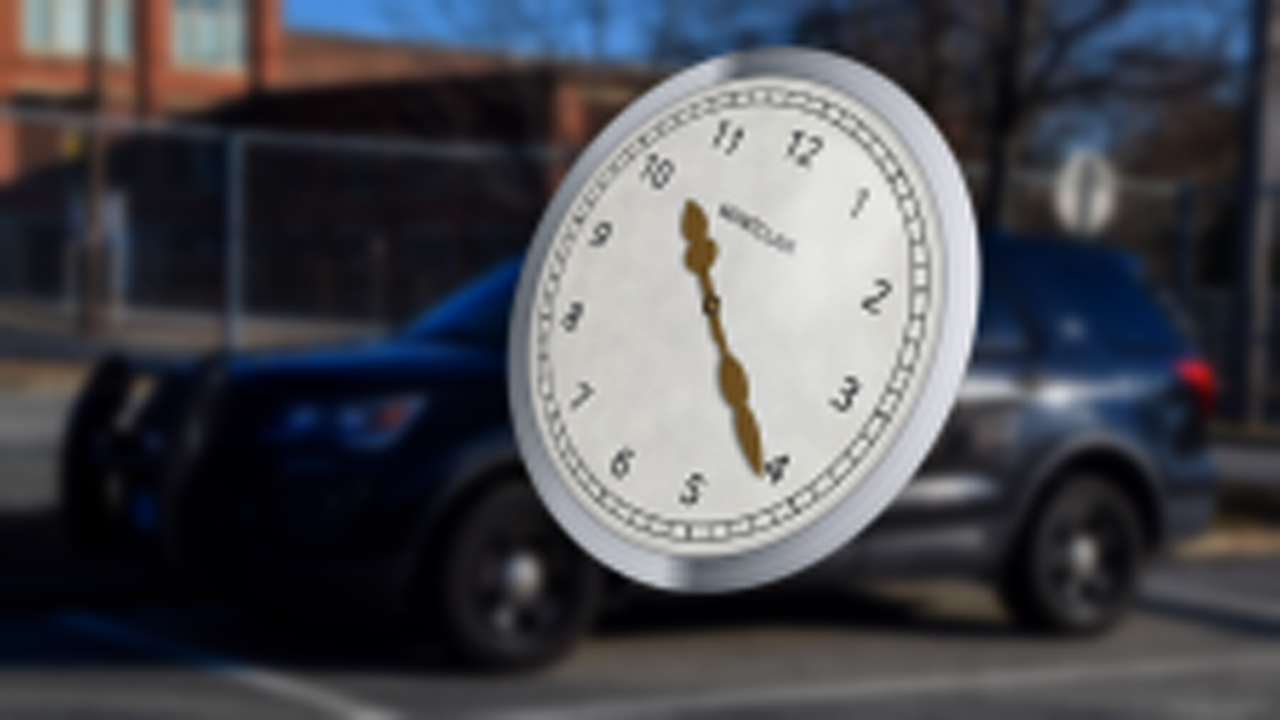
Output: h=10 m=21
